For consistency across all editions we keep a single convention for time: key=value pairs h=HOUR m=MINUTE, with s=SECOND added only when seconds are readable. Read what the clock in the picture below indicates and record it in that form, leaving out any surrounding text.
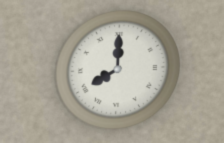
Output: h=8 m=0
